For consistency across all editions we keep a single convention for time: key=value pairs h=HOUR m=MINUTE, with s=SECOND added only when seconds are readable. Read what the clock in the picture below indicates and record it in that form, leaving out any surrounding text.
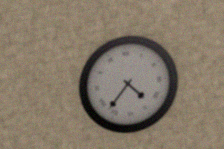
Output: h=4 m=37
